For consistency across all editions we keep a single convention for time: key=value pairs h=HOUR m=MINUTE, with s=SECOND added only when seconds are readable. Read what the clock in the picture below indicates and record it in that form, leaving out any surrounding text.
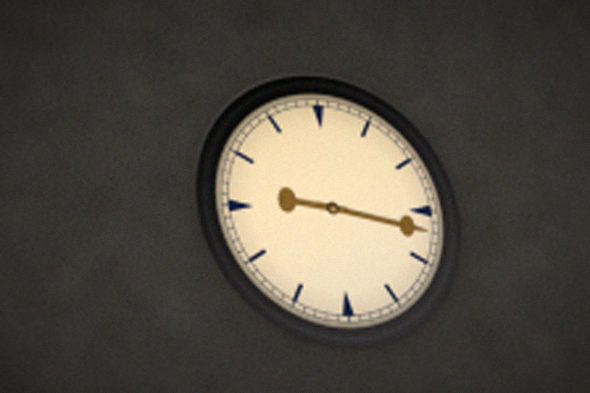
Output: h=9 m=17
